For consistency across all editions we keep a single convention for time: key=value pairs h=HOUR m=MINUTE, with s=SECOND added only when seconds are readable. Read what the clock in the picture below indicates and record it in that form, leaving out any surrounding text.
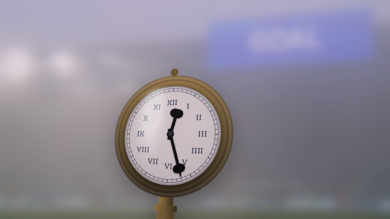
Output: h=12 m=27
